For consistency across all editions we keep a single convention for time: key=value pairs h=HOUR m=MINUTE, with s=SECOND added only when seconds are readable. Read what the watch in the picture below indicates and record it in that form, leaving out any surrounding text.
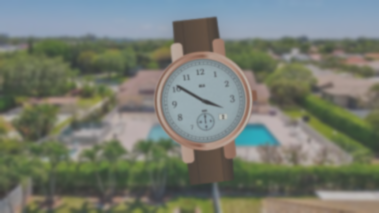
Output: h=3 m=51
